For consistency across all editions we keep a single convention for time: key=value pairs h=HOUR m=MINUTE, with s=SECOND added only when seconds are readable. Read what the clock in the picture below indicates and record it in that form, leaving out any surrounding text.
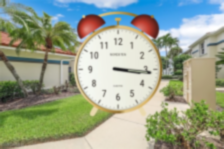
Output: h=3 m=16
